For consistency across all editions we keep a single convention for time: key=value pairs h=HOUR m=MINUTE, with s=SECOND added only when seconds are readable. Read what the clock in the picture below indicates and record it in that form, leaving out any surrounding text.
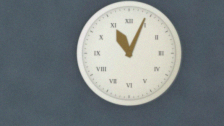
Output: h=11 m=4
